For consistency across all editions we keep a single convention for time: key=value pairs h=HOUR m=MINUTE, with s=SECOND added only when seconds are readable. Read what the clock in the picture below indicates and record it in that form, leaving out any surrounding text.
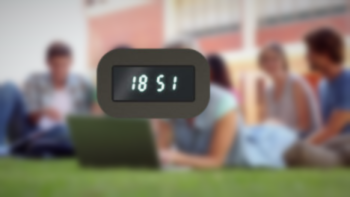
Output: h=18 m=51
